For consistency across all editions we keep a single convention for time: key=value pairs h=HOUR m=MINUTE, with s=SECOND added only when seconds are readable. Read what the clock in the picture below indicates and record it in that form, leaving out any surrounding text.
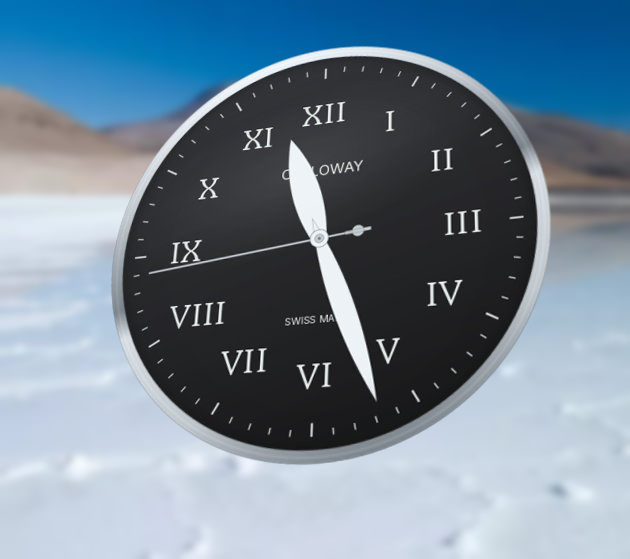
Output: h=11 m=26 s=44
